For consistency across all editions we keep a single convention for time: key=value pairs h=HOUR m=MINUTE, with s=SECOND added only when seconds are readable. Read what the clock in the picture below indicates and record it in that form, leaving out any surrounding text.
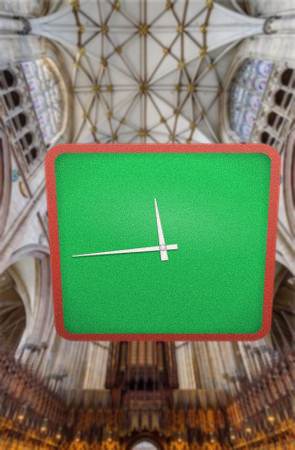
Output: h=11 m=44
